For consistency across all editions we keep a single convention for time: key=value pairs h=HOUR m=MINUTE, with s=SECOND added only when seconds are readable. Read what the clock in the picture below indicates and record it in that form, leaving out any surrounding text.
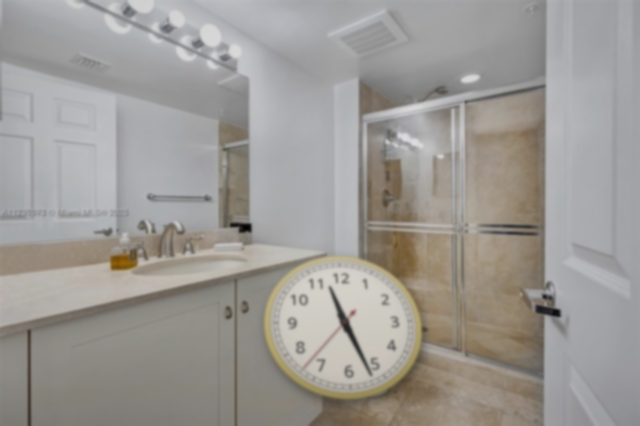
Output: h=11 m=26 s=37
